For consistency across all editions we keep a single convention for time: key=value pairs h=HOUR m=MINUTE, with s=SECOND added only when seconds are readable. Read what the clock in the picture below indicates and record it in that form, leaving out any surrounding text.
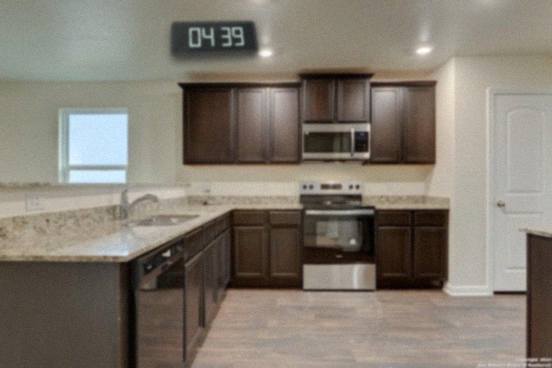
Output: h=4 m=39
